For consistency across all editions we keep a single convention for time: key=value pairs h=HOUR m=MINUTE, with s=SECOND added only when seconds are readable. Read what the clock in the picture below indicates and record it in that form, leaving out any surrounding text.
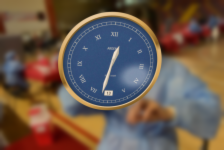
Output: h=12 m=32
